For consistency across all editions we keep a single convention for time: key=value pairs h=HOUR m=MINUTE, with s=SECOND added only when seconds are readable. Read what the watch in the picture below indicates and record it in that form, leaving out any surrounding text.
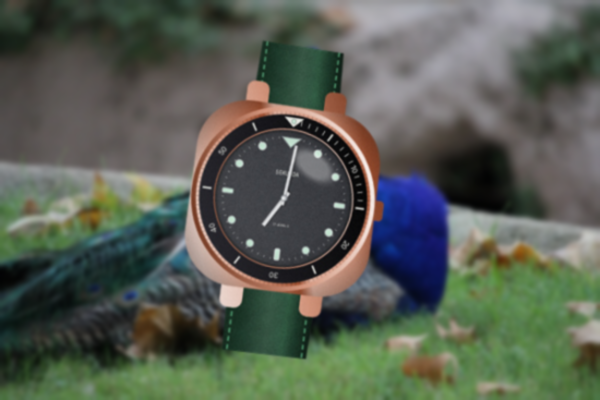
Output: h=7 m=1
